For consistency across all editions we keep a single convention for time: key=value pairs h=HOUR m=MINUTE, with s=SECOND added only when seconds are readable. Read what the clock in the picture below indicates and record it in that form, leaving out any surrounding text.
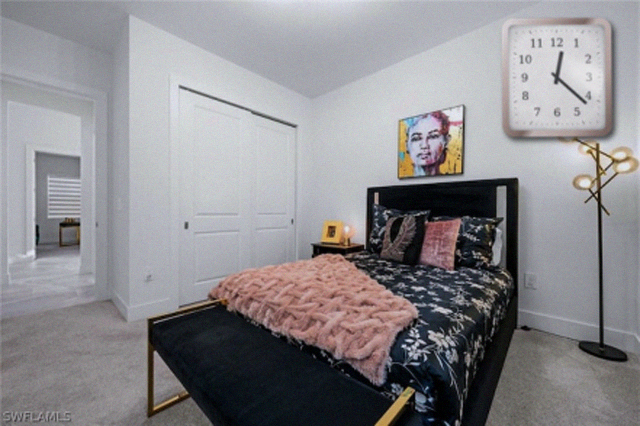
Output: h=12 m=22
